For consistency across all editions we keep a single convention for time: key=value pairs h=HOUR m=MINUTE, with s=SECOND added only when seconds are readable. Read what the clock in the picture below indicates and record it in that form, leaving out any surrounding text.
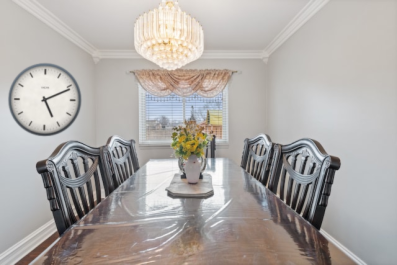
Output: h=5 m=11
